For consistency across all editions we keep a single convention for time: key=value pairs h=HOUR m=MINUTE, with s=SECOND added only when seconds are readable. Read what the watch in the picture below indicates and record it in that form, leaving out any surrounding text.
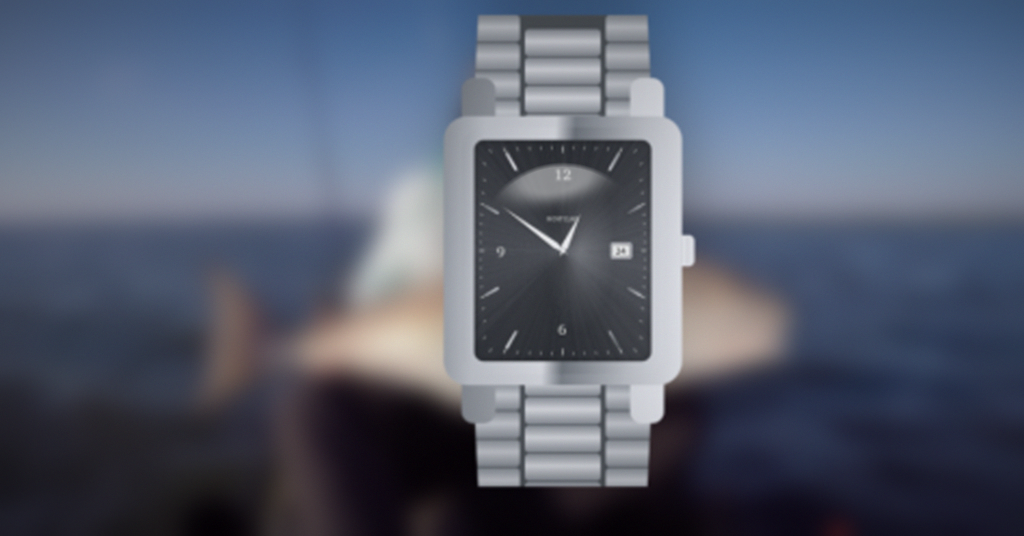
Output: h=12 m=51
